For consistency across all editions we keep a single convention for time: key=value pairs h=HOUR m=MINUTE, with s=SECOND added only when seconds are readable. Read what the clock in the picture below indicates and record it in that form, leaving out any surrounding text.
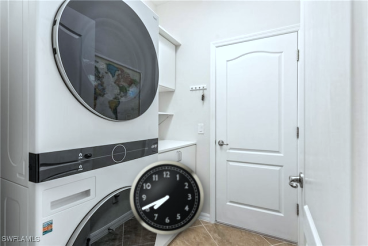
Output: h=7 m=41
